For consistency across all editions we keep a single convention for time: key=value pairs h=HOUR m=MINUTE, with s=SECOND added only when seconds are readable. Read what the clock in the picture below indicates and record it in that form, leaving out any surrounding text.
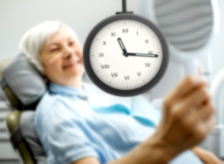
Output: h=11 m=16
